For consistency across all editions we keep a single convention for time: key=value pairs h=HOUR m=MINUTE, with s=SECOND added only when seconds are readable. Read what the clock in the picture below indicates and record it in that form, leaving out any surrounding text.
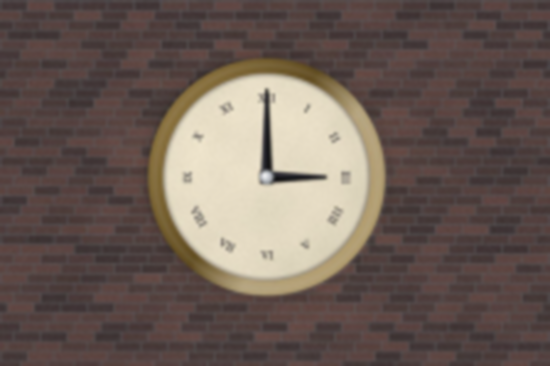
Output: h=3 m=0
